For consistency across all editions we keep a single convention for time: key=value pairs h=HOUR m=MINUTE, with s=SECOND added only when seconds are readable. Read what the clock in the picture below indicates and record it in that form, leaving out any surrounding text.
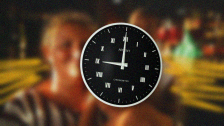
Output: h=9 m=0
